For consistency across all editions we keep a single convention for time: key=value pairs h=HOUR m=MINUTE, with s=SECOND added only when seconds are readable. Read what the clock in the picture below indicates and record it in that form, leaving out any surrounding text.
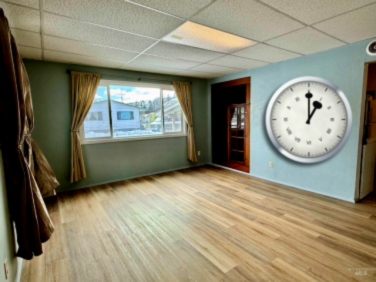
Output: h=1 m=0
